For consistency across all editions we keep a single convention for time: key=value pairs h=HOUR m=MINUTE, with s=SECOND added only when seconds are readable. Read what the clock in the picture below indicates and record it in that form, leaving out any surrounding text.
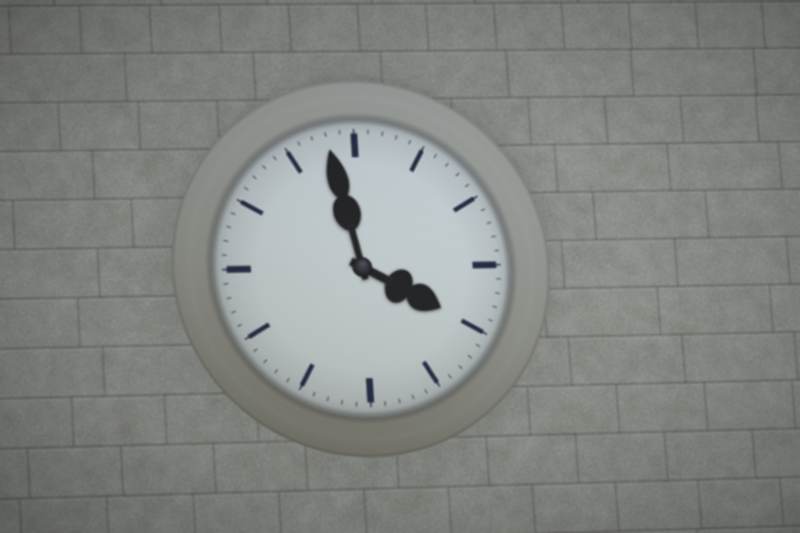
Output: h=3 m=58
